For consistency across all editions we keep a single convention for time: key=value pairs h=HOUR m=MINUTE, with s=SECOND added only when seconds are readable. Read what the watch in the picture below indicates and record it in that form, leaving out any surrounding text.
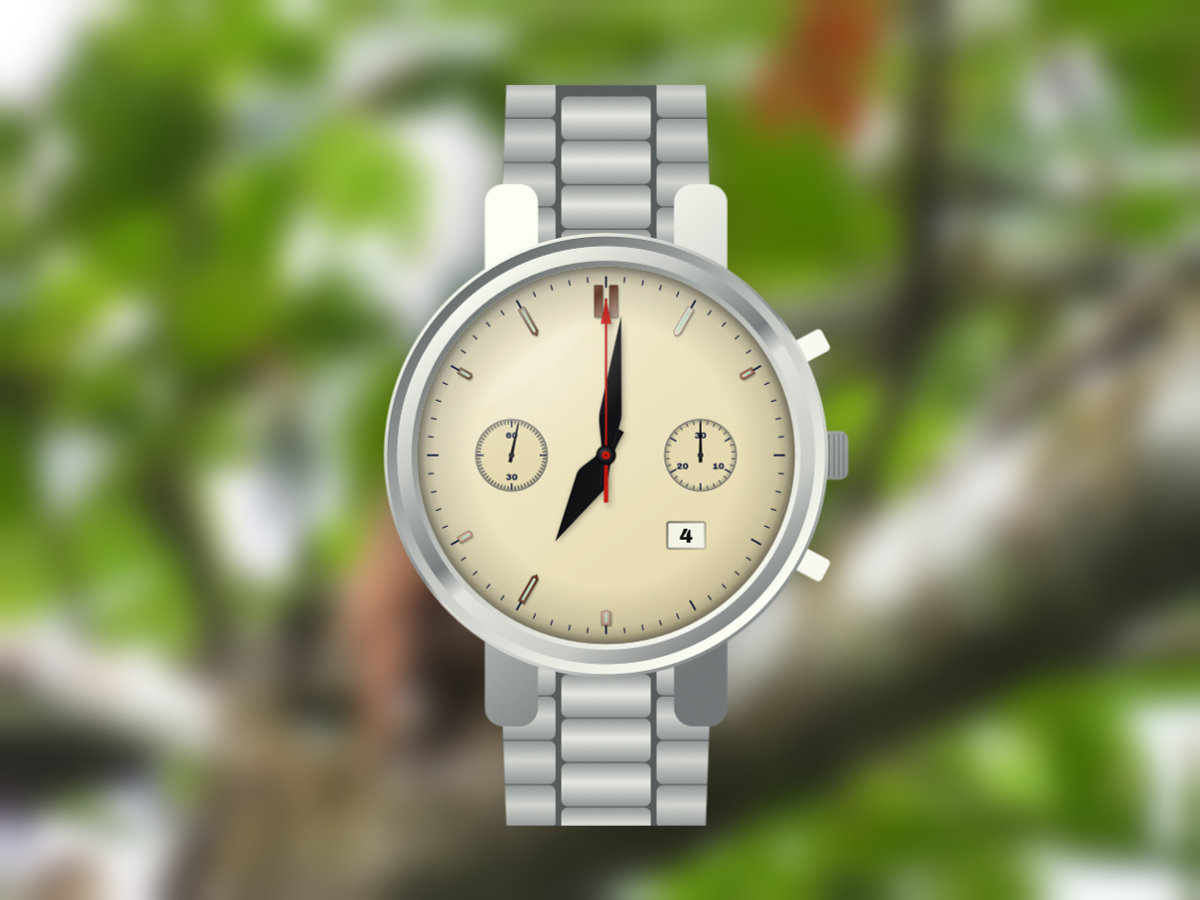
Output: h=7 m=1 s=2
